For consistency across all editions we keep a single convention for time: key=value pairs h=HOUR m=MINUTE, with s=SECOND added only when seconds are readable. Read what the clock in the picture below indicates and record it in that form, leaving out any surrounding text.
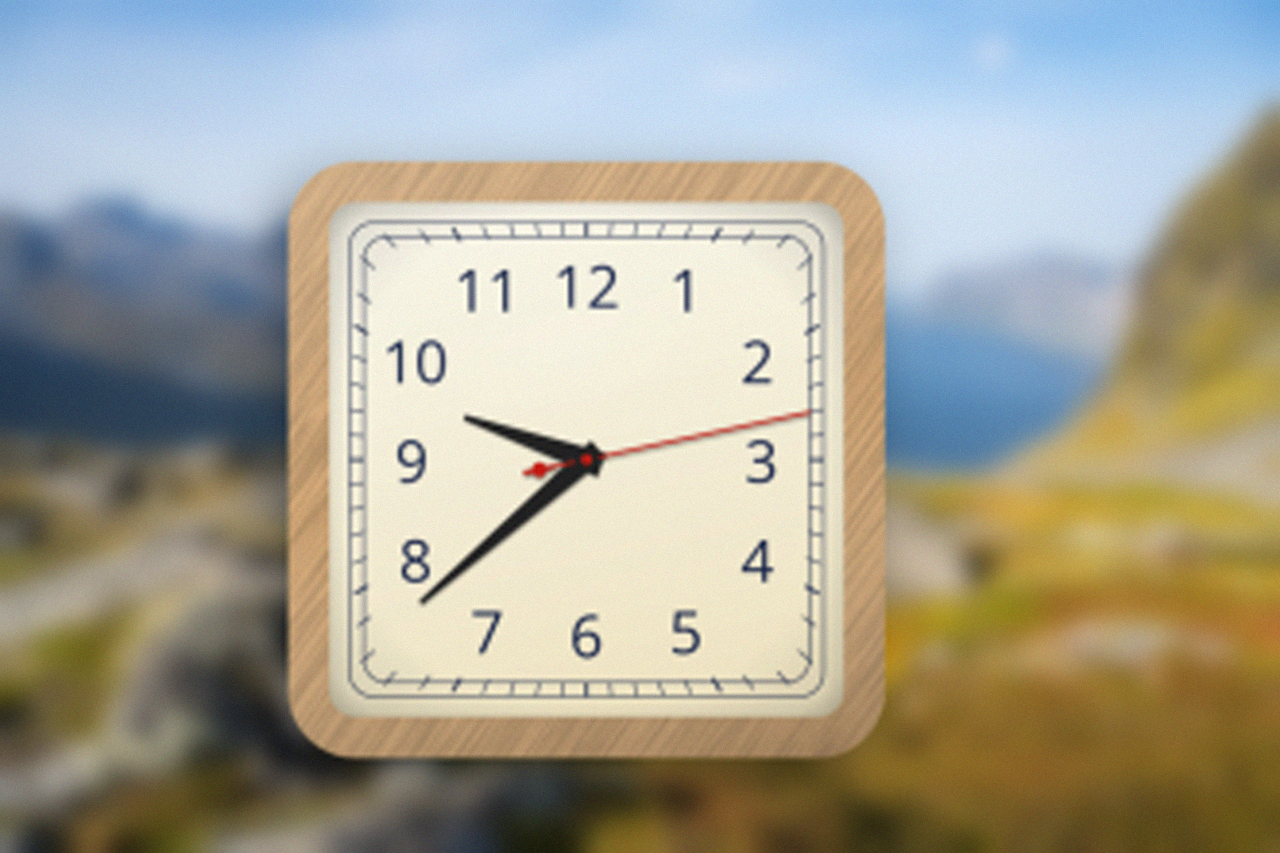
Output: h=9 m=38 s=13
